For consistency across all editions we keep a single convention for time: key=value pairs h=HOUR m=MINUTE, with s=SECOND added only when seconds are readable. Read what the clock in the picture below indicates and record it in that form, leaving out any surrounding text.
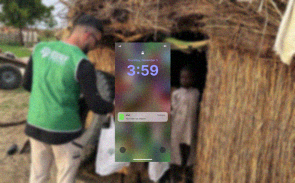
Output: h=3 m=59
